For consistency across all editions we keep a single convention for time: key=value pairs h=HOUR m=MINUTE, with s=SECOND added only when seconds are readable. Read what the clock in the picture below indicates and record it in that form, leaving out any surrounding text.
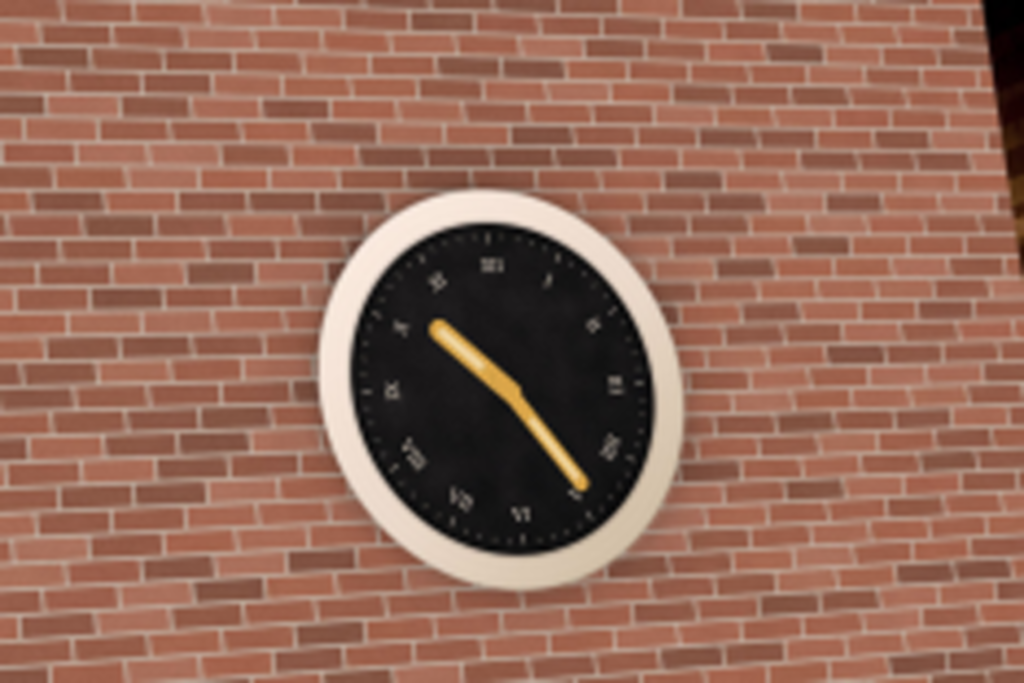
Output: h=10 m=24
